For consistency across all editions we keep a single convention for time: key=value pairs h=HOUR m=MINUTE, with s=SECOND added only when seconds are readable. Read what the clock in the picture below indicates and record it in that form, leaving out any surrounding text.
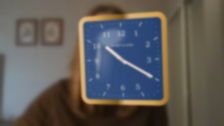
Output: h=10 m=20
